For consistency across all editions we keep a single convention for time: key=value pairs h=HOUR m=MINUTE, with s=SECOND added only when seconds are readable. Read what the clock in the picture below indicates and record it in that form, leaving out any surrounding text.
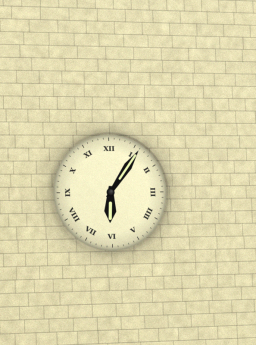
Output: h=6 m=6
